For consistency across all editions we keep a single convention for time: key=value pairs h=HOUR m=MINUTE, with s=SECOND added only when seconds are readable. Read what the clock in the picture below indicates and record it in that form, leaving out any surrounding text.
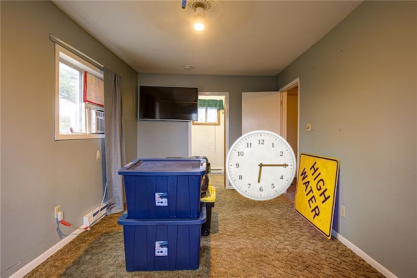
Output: h=6 m=15
